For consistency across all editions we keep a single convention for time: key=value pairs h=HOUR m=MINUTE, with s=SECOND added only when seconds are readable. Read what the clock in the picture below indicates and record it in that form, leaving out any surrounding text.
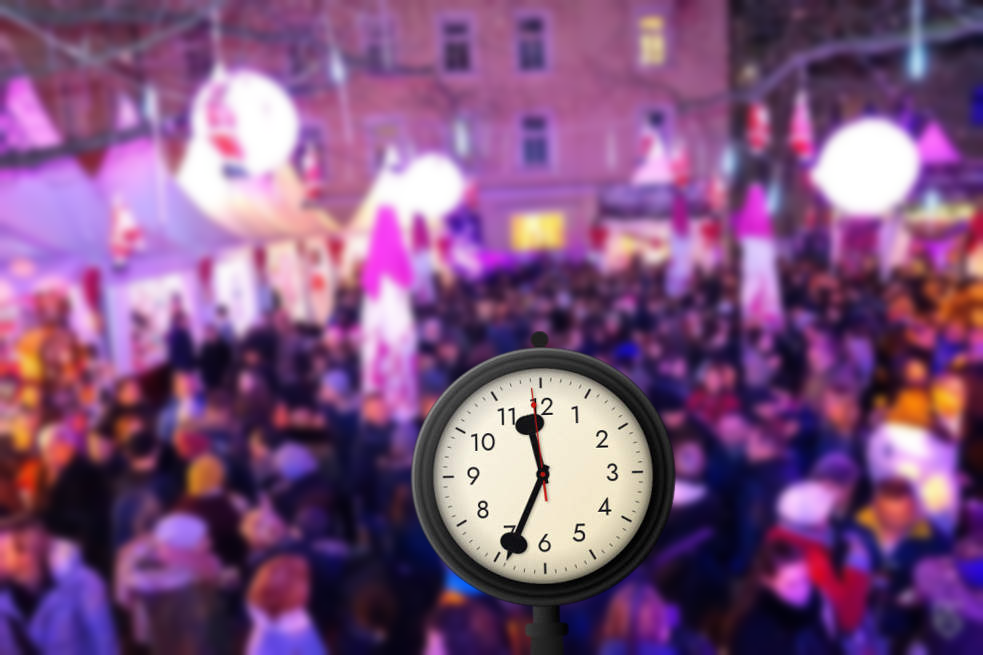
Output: h=11 m=33 s=59
